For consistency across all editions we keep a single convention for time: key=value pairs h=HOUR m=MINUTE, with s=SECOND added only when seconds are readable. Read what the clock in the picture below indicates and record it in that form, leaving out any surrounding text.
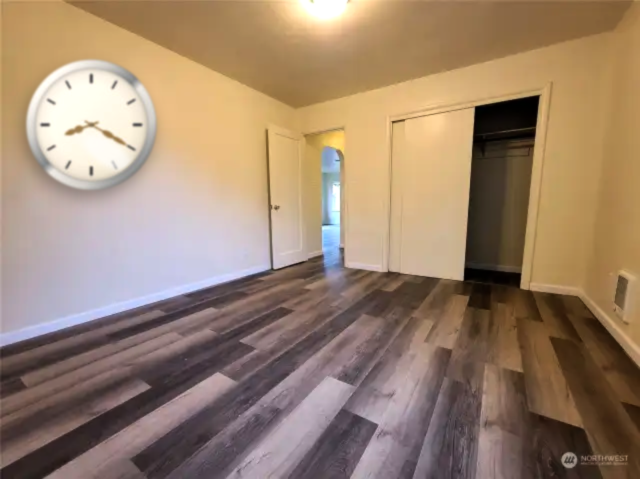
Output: h=8 m=20
